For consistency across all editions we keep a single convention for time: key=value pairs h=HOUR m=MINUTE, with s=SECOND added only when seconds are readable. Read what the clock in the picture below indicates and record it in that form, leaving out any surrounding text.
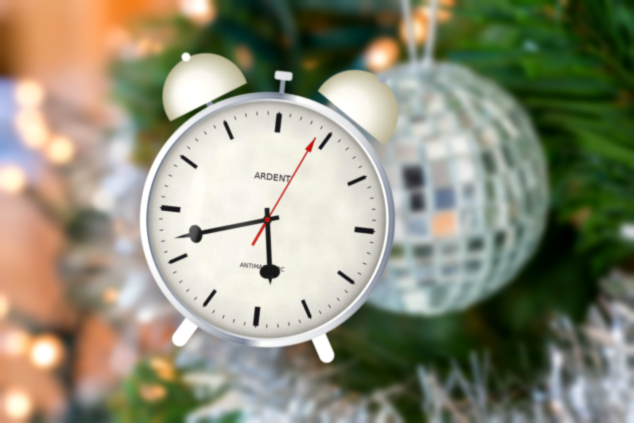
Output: h=5 m=42 s=4
